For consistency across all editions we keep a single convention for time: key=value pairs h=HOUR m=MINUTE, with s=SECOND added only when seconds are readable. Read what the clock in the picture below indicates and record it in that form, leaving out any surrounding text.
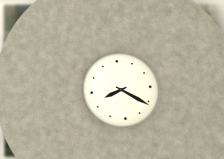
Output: h=8 m=21
